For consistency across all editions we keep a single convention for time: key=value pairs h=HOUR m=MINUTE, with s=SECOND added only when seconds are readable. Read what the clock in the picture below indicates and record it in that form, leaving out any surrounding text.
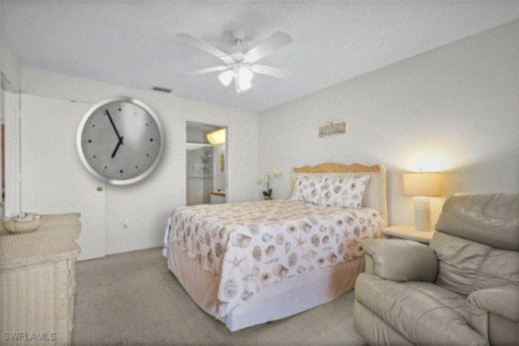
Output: h=6 m=56
